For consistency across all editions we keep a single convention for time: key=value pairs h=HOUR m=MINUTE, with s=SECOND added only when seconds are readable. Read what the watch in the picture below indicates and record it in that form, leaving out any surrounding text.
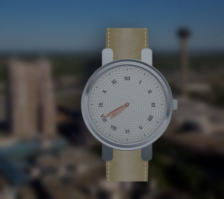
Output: h=7 m=40
